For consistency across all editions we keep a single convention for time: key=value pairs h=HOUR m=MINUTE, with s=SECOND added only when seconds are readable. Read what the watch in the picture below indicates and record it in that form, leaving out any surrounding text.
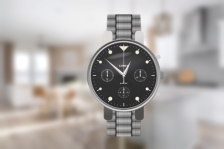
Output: h=12 m=52
